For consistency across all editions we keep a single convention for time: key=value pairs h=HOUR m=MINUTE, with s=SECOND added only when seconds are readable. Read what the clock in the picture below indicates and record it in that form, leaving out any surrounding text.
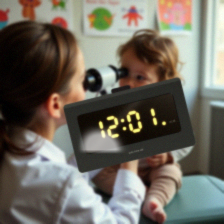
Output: h=12 m=1
